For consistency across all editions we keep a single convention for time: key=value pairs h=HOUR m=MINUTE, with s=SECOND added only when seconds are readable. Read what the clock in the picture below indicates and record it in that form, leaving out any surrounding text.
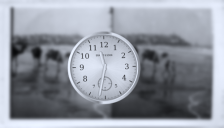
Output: h=11 m=32
